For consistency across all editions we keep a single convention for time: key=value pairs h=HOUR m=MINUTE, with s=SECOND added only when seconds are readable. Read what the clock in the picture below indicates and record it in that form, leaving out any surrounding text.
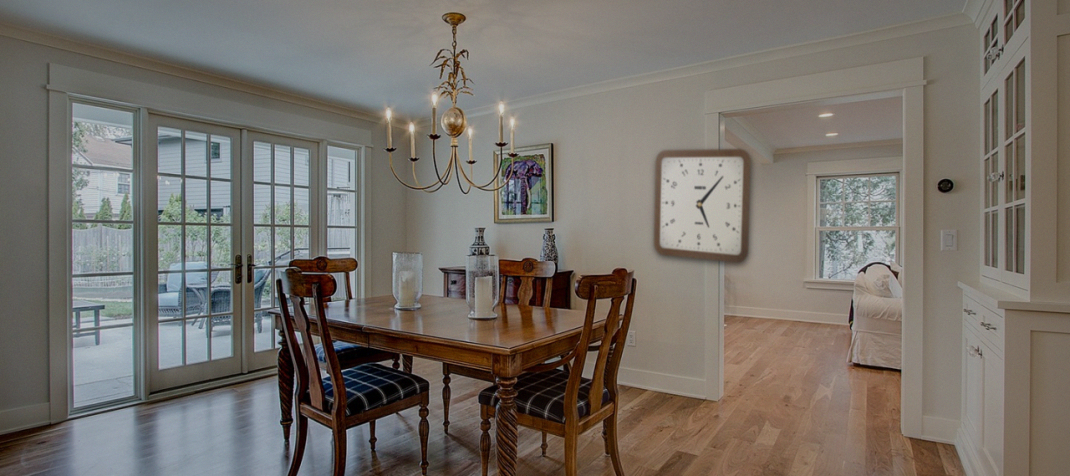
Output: h=5 m=7
